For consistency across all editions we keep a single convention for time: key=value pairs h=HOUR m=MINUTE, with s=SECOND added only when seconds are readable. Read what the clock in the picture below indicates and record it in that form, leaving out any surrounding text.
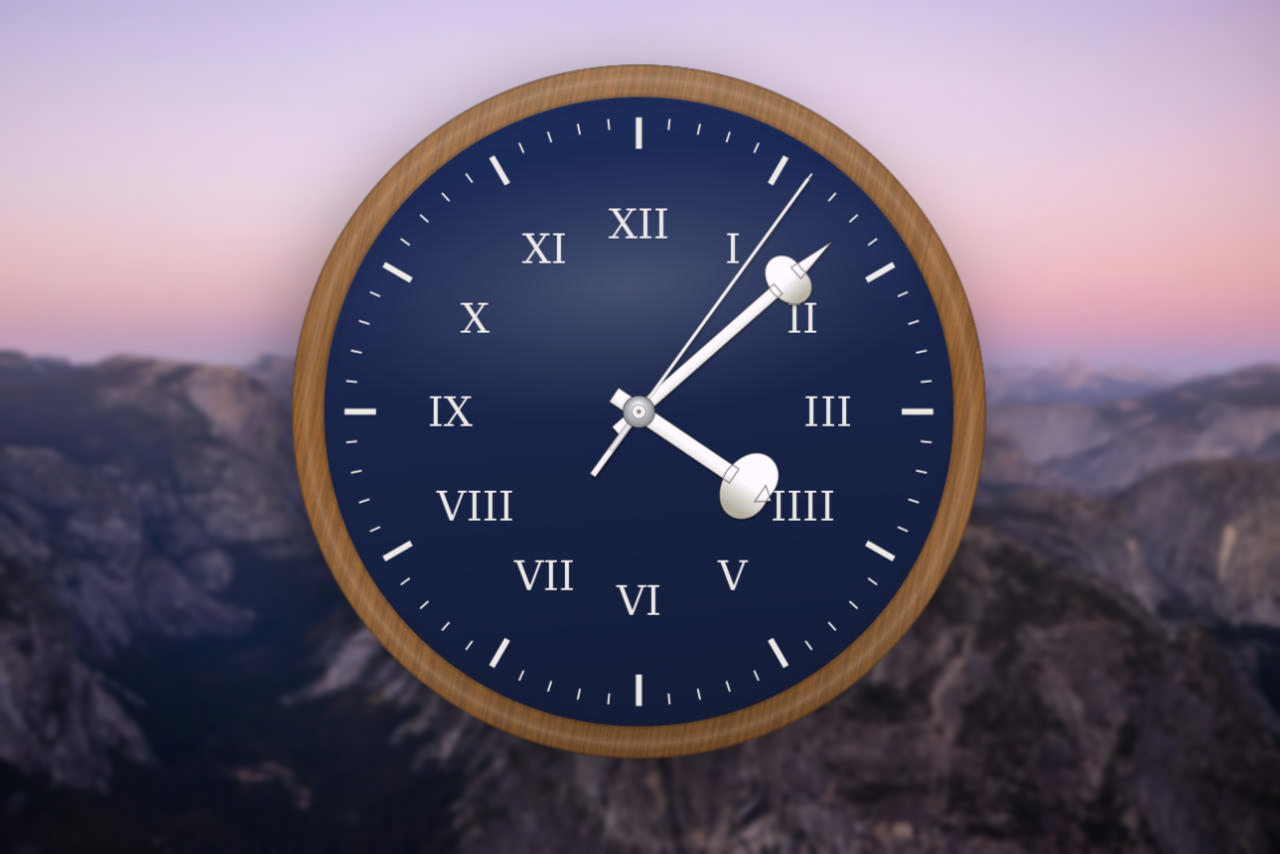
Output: h=4 m=8 s=6
